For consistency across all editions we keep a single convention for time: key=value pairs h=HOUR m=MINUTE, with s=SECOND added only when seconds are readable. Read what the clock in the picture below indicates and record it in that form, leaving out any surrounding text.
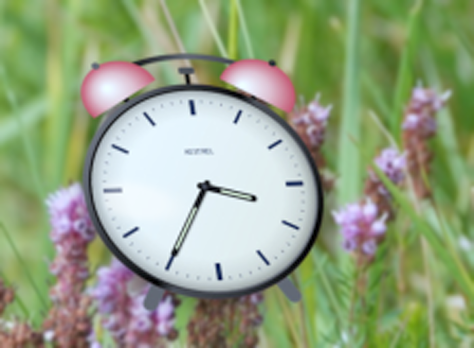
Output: h=3 m=35
